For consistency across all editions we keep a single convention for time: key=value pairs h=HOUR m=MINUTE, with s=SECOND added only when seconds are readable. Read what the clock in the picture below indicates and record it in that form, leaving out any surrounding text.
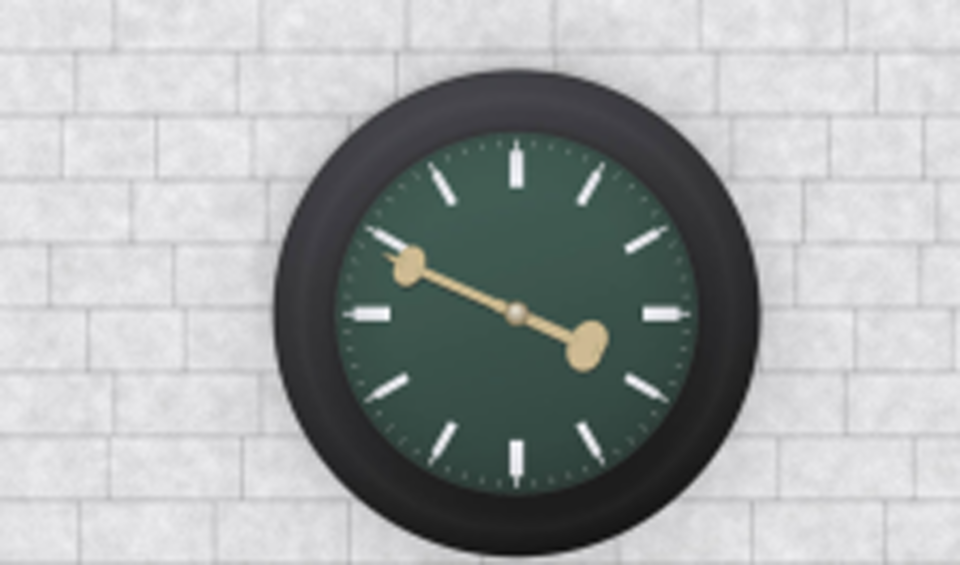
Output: h=3 m=49
